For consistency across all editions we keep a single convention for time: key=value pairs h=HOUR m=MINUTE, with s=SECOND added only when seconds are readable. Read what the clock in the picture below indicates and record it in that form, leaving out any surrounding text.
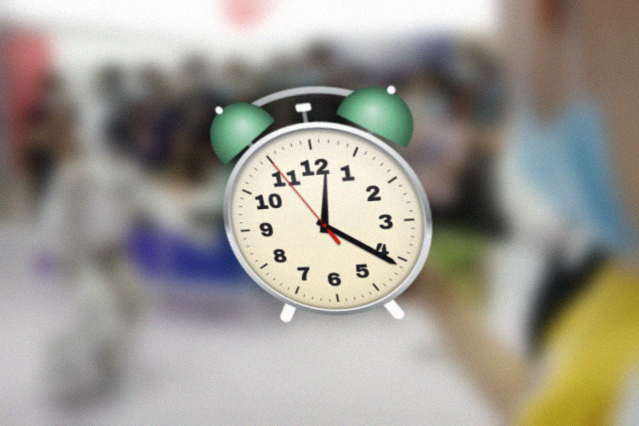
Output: h=12 m=20 s=55
